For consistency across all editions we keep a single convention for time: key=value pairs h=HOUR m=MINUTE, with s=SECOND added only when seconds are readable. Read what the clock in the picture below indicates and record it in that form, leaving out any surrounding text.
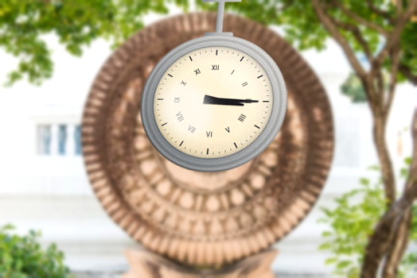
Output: h=3 m=15
